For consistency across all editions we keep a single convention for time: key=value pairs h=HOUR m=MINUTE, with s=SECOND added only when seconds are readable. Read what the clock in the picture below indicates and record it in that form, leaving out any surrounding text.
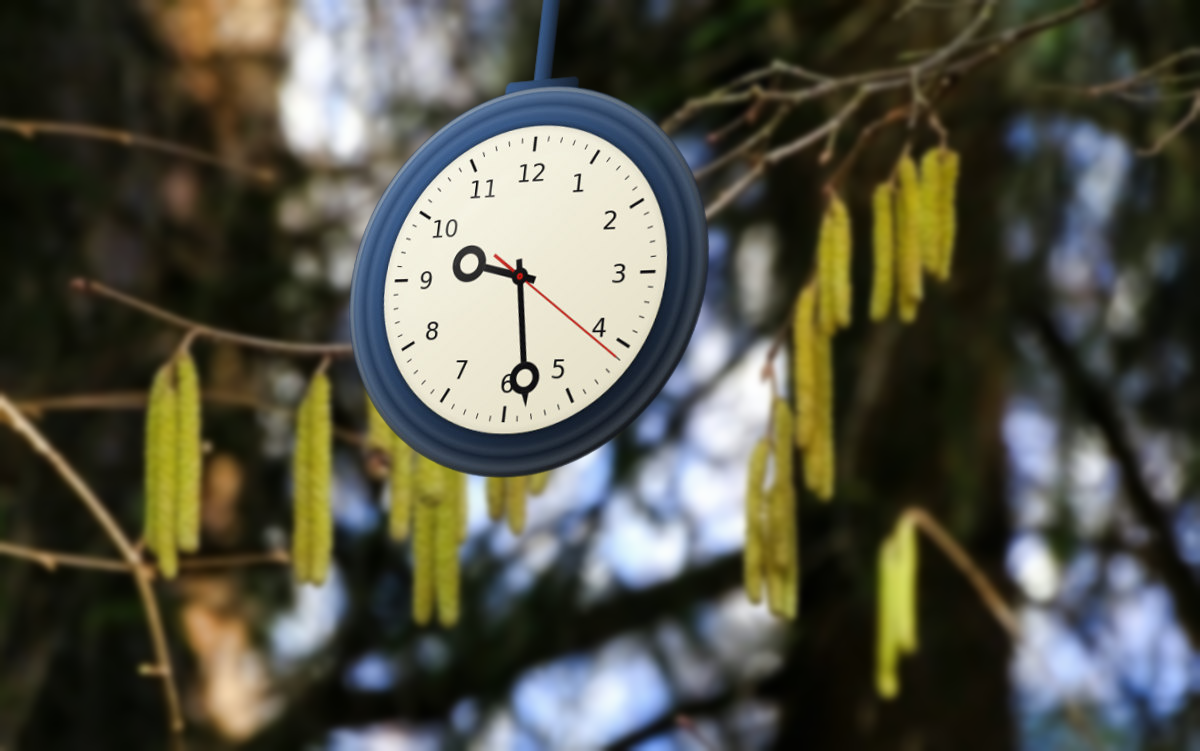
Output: h=9 m=28 s=21
